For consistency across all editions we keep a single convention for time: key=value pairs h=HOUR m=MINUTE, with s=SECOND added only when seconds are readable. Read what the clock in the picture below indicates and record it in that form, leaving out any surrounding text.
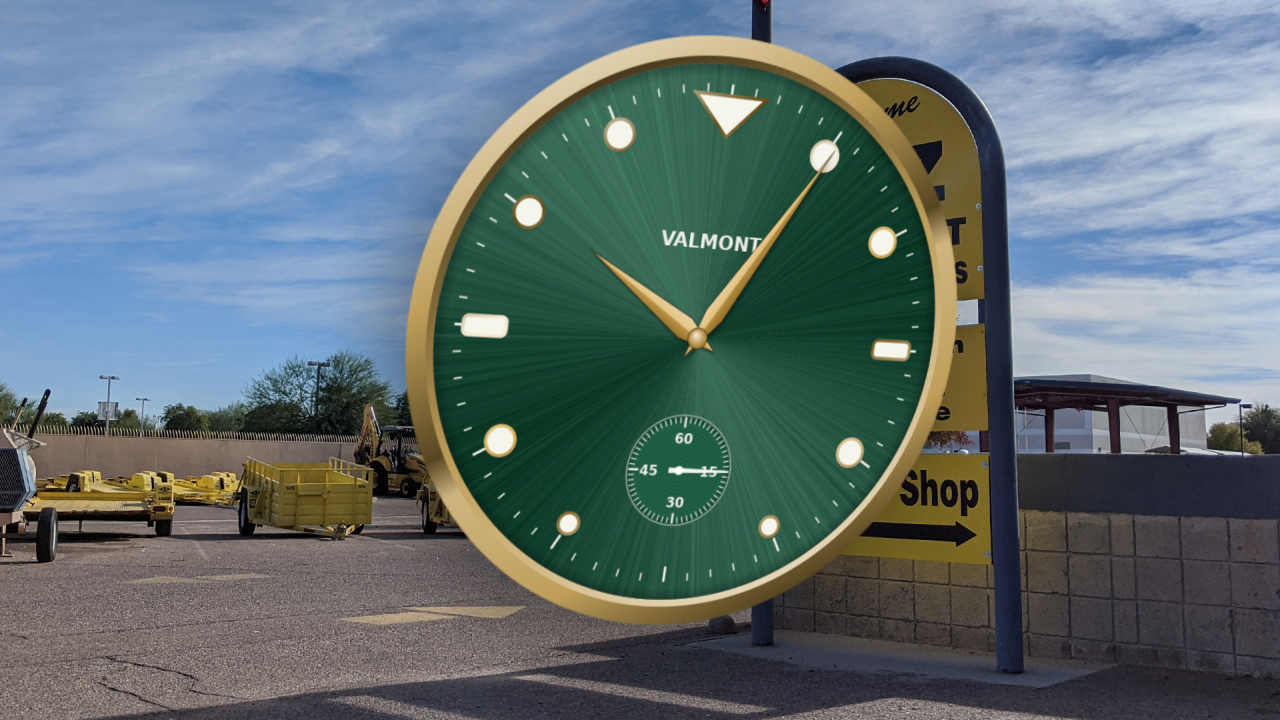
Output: h=10 m=5 s=15
